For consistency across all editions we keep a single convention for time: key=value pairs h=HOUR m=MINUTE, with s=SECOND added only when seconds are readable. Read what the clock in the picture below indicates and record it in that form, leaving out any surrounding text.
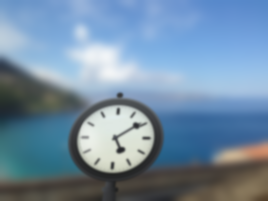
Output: h=5 m=9
